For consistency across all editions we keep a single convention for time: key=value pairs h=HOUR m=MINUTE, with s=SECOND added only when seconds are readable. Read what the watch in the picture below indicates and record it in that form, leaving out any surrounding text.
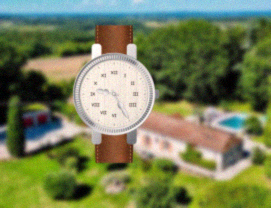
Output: h=9 m=25
